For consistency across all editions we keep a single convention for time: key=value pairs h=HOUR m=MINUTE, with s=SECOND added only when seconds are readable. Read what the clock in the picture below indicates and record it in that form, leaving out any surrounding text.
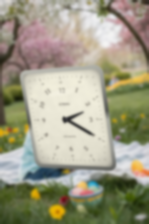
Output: h=2 m=20
